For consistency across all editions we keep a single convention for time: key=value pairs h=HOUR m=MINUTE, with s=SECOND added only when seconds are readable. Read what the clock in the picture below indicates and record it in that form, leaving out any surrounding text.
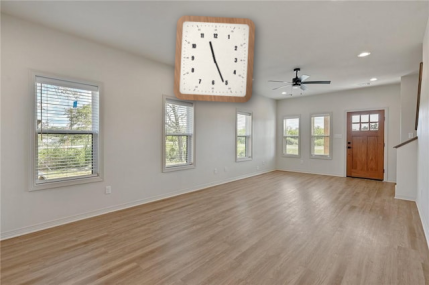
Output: h=11 m=26
